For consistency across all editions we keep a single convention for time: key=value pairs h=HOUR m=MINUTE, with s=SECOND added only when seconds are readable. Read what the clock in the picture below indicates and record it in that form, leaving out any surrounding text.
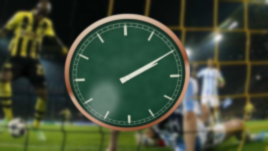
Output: h=2 m=10
